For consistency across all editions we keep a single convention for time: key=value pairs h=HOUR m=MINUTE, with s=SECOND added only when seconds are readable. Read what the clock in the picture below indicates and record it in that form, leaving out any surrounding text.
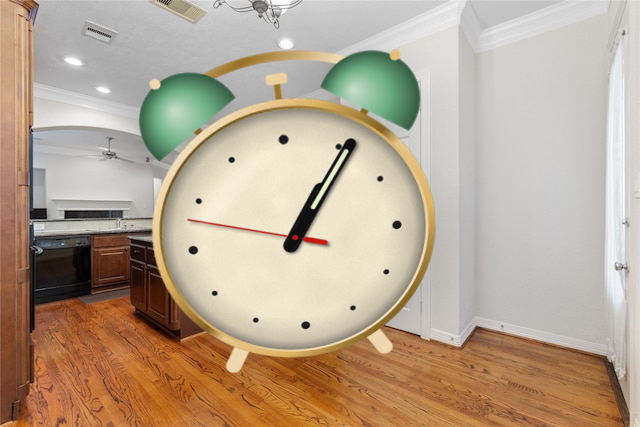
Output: h=1 m=5 s=48
